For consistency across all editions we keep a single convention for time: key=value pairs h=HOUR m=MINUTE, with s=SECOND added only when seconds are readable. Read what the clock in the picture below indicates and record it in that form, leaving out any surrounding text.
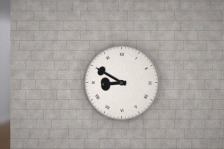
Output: h=8 m=50
